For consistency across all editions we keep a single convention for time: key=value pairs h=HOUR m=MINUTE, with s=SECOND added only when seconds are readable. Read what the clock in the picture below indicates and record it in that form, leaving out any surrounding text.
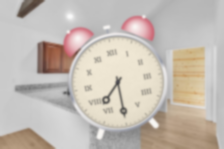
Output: h=7 m=30
